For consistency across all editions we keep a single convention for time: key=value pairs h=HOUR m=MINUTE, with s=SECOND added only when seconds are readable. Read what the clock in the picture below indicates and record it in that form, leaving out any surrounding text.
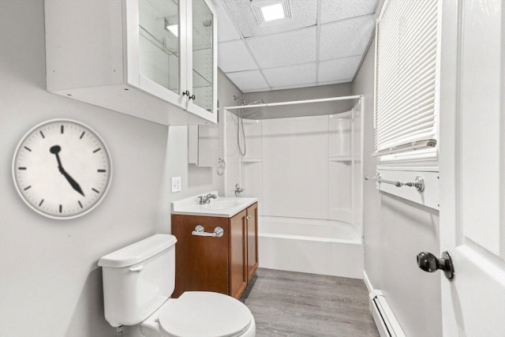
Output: h=11 m=23
